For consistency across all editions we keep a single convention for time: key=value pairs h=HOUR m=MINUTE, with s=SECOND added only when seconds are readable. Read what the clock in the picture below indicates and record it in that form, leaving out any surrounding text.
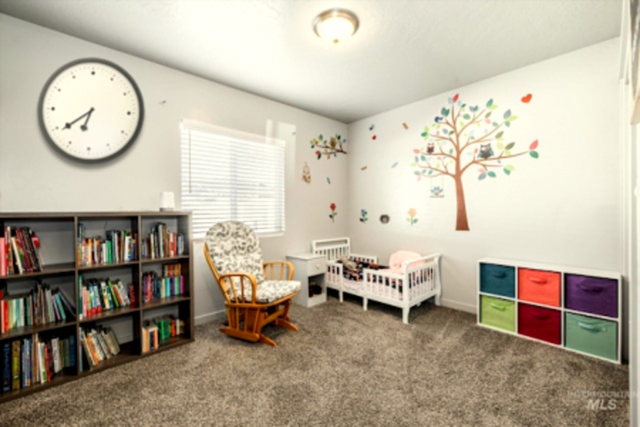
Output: h=6 m=39
